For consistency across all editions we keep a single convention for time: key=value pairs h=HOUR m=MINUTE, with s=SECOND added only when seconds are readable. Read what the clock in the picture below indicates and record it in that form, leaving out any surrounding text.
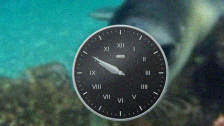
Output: h=9 m=50
